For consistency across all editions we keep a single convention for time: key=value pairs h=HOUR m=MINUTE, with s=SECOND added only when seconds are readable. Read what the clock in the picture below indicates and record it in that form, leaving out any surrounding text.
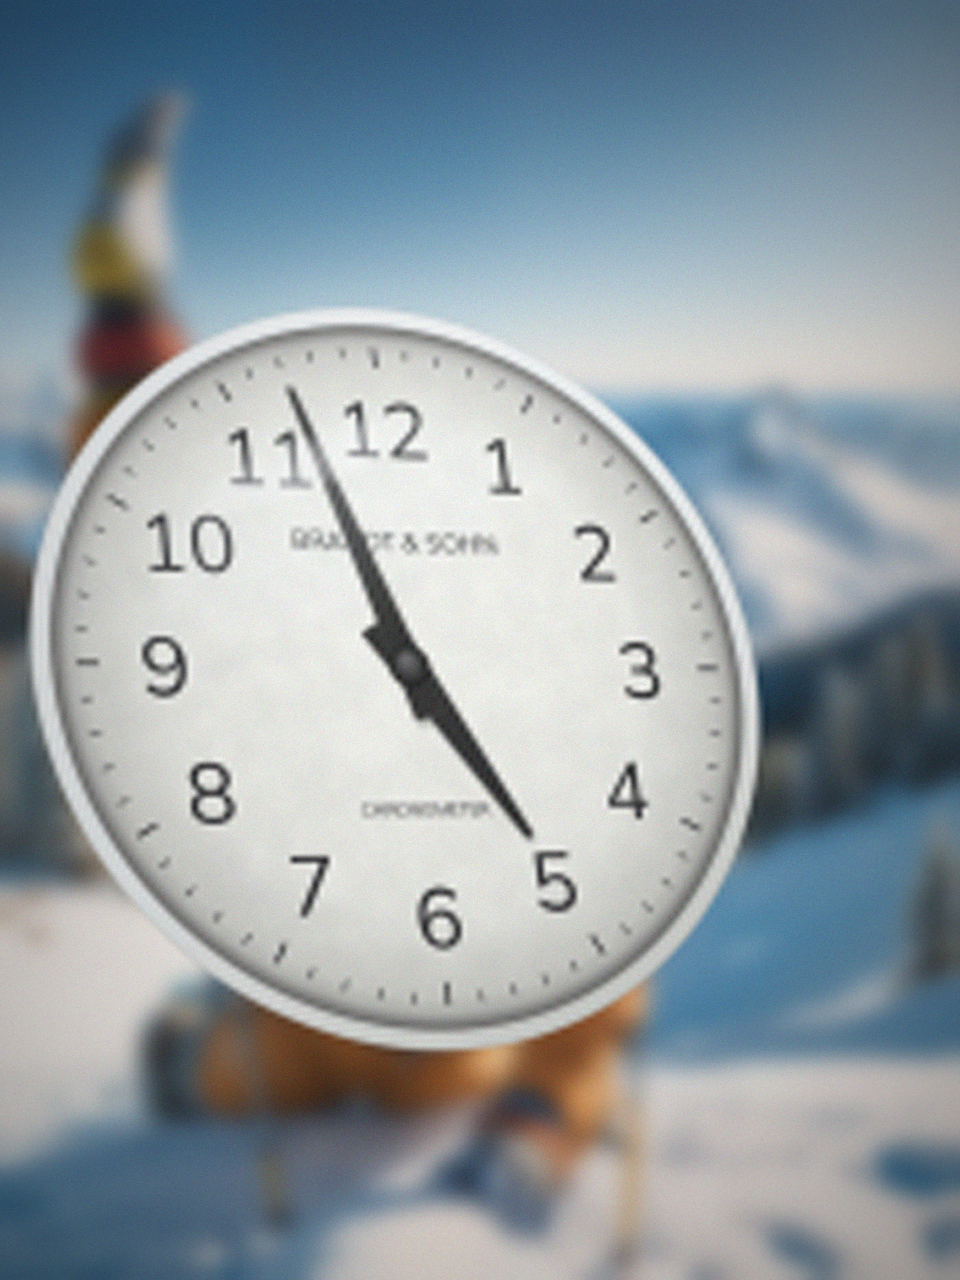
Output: h=4 m=57
